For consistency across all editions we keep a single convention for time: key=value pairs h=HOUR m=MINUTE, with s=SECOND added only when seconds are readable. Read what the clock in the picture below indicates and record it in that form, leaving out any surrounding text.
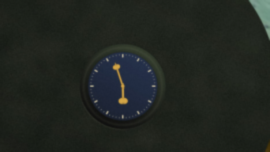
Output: h=5 m=57
